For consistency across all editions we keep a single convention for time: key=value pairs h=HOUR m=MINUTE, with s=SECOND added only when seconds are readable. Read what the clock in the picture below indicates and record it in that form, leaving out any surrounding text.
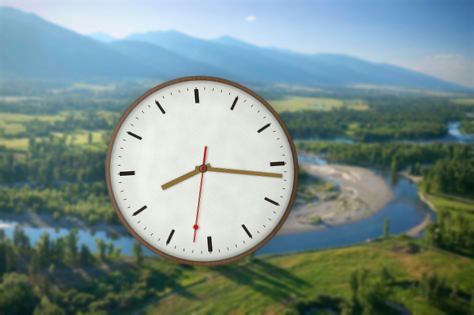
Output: h=8 m=16 s=32
